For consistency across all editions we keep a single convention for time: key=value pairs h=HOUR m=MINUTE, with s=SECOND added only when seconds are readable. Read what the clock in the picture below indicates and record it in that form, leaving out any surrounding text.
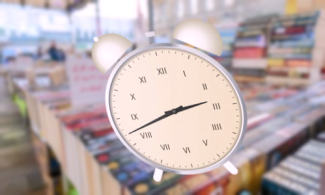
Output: h=2 m=42
